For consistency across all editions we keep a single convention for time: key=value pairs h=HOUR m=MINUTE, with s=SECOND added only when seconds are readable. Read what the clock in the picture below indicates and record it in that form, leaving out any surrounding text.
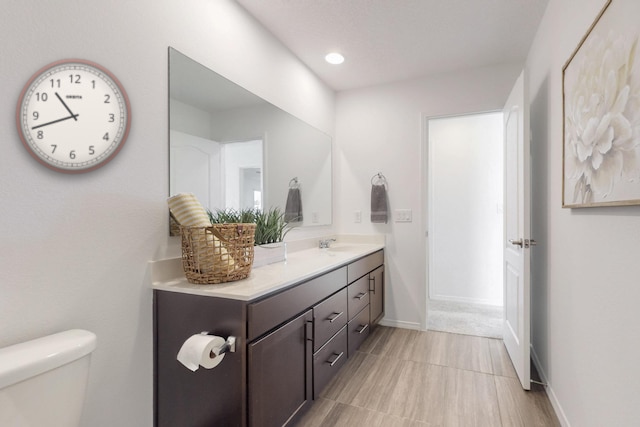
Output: h=10 m=42
